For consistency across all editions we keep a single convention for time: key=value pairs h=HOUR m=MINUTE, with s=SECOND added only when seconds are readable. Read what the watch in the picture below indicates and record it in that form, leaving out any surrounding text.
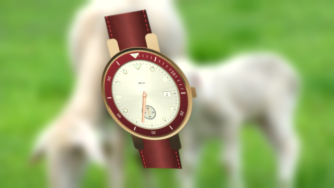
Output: h=6 m=33
